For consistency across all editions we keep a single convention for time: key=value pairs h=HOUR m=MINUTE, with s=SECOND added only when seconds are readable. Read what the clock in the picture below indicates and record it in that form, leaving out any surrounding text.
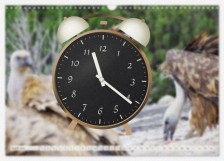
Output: h=11 m=21
